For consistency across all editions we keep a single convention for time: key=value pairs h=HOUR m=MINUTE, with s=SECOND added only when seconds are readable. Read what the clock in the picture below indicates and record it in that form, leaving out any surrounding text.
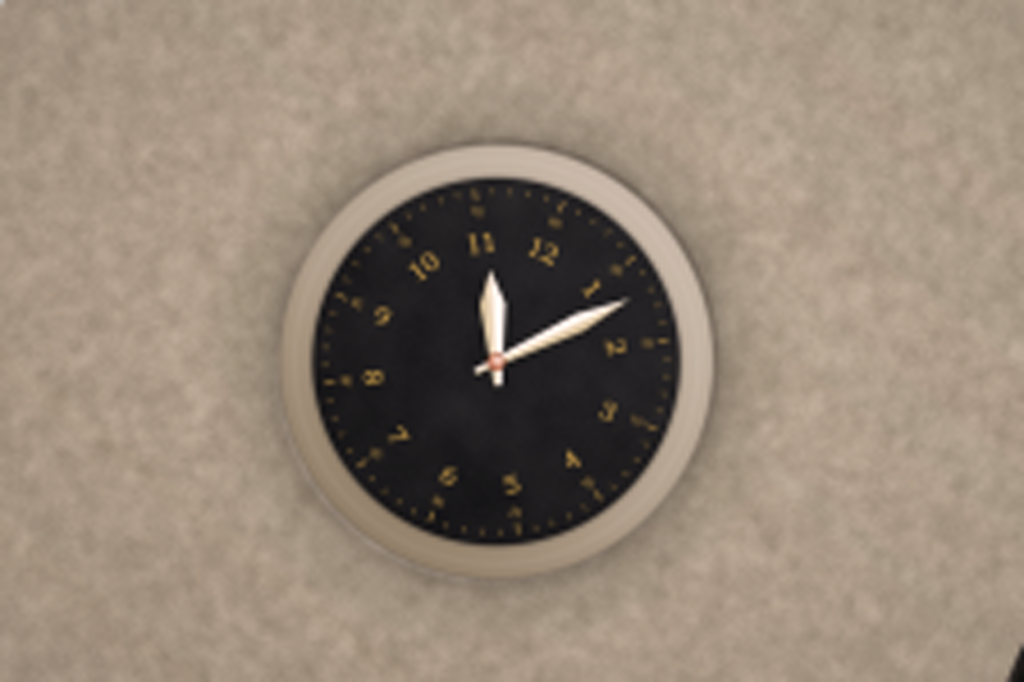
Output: h=11 m=7
